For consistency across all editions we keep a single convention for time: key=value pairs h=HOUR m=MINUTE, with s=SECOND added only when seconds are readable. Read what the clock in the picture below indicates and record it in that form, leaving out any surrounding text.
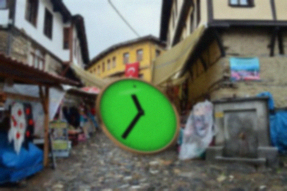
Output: h=11 m=37
